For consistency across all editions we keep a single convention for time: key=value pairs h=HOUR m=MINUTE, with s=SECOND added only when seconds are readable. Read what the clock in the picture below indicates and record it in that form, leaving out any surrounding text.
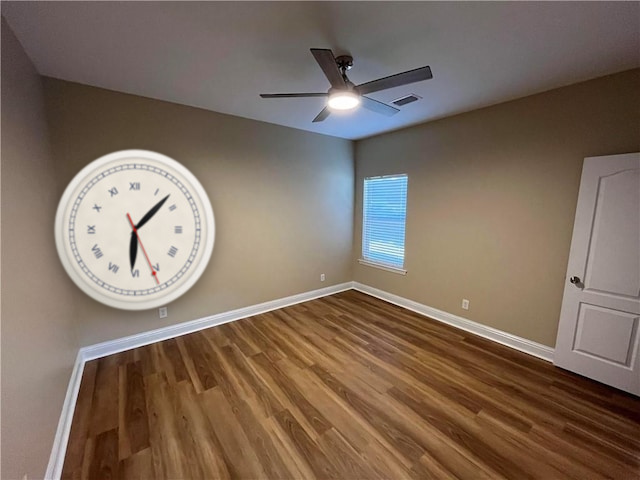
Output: h=6 m=7 s=26
